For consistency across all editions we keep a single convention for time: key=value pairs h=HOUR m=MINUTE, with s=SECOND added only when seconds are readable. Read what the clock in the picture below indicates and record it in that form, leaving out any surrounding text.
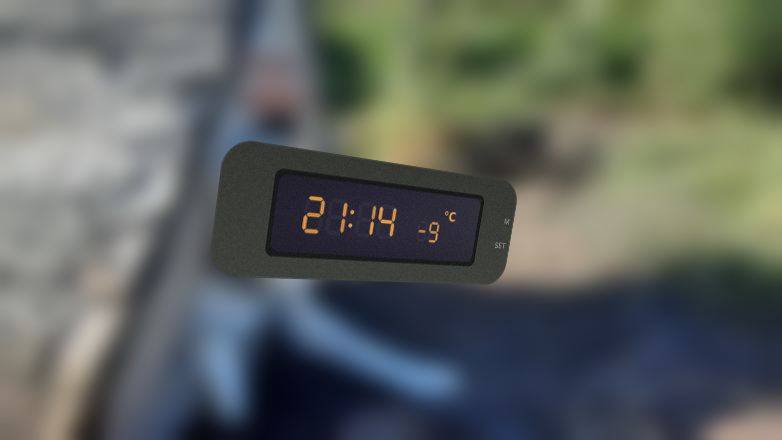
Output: h=21 m=14
